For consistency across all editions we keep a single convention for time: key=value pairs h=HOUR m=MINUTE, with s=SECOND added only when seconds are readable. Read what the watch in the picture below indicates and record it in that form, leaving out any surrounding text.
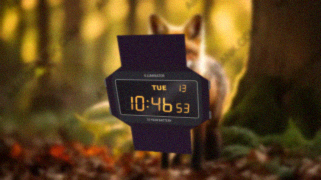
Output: h=10 m=46 s=53
